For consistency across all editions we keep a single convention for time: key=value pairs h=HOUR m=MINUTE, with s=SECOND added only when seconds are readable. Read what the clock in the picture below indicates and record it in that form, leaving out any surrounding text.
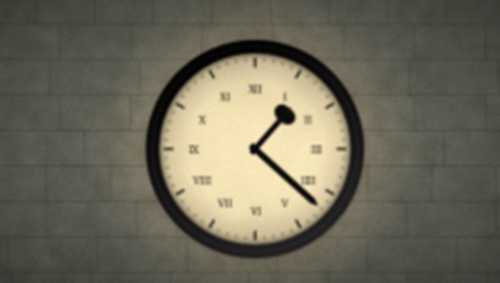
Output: h=1 m=22
